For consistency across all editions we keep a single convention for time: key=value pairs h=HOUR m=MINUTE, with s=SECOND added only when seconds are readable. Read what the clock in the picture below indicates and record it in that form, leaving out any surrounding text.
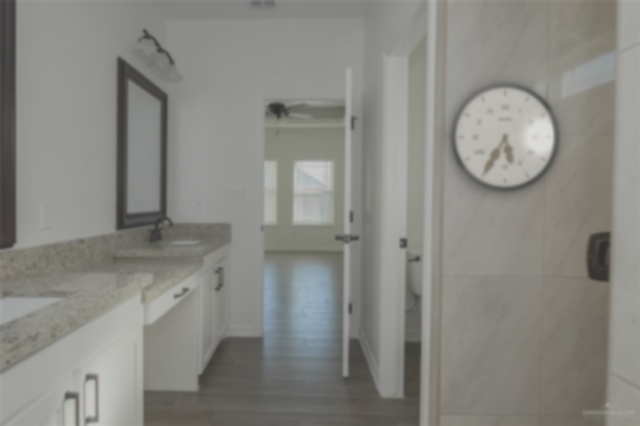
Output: h=5 m=35
